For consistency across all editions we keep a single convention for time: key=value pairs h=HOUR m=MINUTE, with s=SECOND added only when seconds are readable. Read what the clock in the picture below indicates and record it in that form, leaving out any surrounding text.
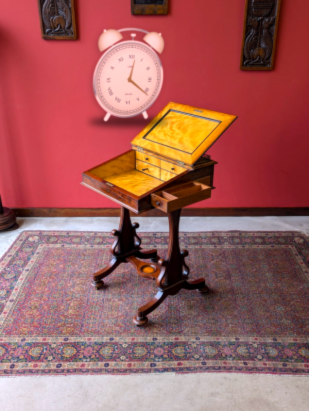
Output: h=12 m=21
